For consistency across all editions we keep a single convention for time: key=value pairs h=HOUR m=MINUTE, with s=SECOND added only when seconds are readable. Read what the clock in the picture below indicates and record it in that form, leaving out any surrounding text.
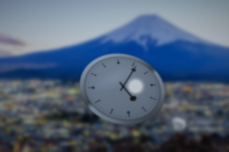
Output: h=5 m=6
